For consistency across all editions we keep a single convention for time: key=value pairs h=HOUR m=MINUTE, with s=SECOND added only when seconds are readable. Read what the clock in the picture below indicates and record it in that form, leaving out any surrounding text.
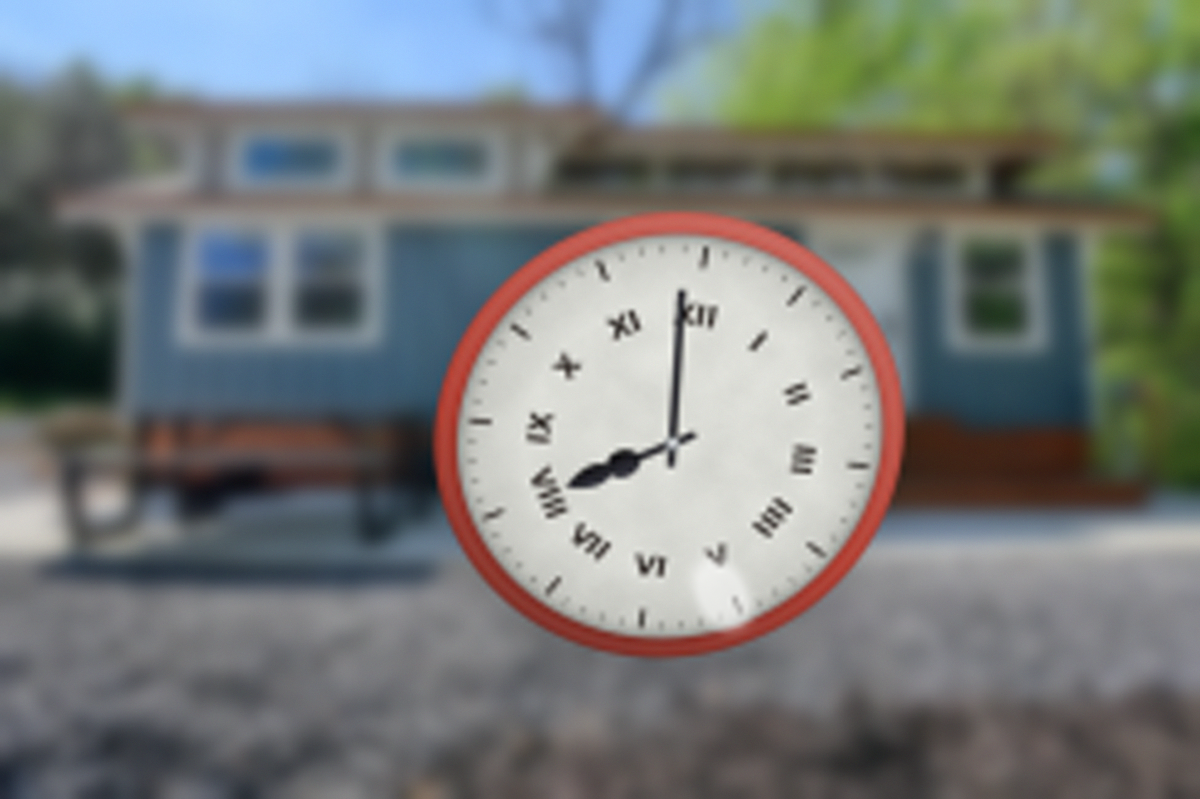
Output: h=7 m=59
